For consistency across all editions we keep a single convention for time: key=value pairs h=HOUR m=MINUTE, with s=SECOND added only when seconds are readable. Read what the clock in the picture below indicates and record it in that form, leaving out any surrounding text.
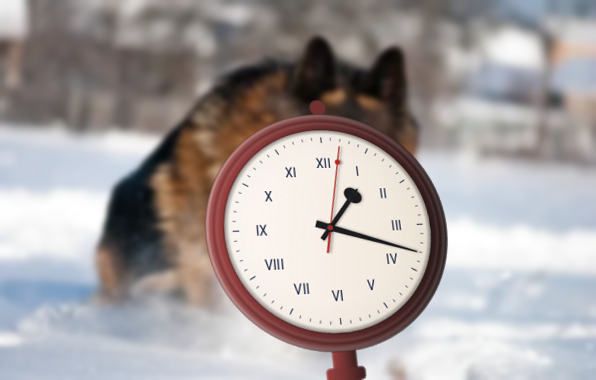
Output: h=1 m=18 s=2
